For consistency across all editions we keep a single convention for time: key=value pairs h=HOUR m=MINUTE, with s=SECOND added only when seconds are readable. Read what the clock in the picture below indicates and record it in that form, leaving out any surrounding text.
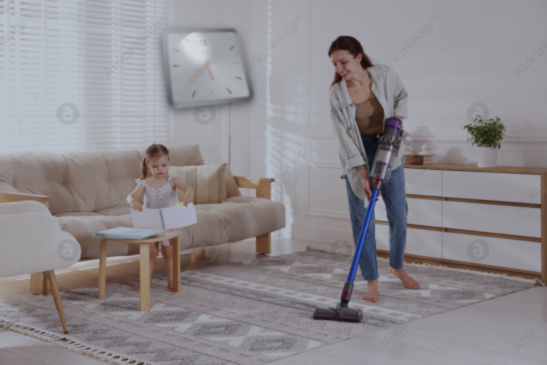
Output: h=5 m=38
